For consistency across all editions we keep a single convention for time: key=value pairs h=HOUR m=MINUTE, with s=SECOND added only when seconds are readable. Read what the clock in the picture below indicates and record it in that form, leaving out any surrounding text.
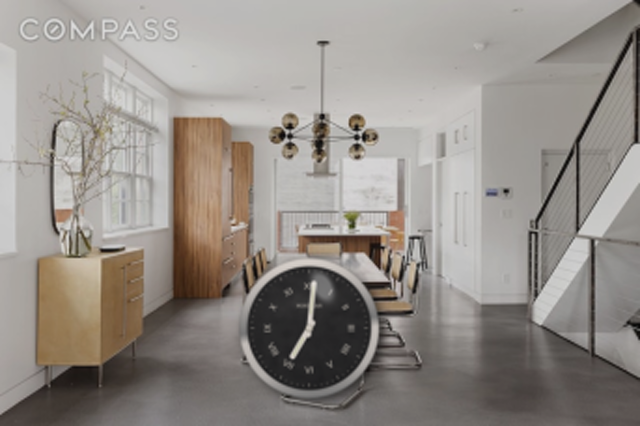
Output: h=7 m=1
